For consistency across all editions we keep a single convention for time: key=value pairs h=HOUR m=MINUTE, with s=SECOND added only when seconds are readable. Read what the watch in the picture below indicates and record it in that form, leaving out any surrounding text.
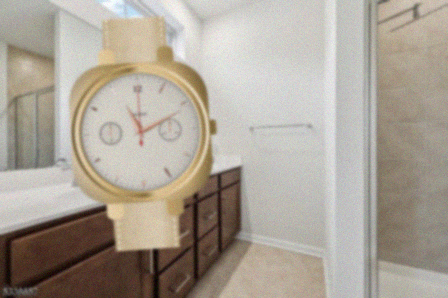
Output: h=11 m=11
